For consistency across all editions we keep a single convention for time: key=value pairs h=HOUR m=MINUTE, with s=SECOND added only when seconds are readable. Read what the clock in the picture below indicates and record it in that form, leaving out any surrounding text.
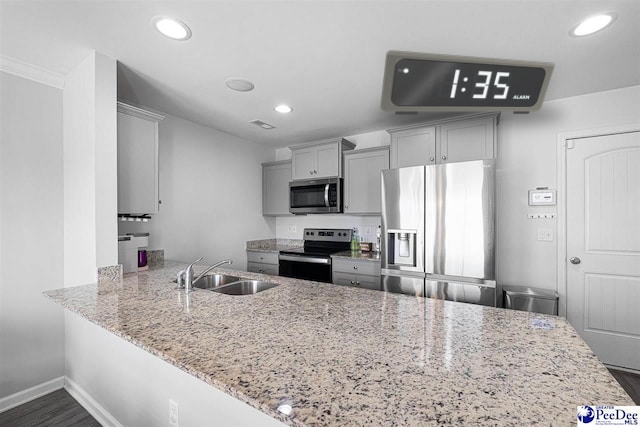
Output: h=1 m=35
